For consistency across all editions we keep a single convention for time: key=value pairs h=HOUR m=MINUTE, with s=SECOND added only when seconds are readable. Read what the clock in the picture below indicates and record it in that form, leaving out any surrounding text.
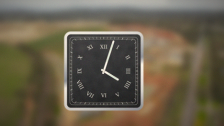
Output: h=4 m=3
